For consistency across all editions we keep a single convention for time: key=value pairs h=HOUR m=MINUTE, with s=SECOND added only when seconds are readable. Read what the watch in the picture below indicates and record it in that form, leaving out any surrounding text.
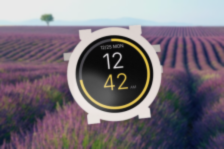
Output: h=12 m=42
